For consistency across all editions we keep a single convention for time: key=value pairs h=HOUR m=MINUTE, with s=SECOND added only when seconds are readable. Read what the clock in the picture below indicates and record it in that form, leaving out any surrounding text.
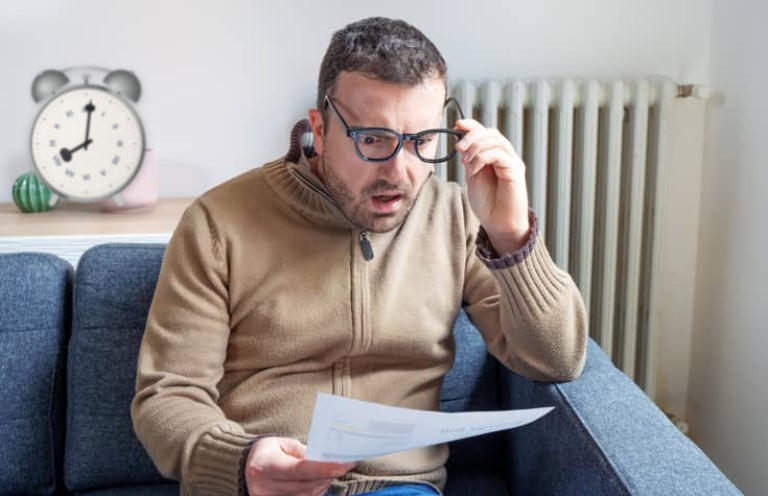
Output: h=8 m=1
